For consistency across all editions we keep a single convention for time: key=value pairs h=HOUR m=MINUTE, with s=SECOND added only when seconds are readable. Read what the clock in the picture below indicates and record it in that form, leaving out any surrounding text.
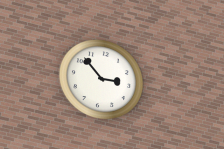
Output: h=2 m=52
